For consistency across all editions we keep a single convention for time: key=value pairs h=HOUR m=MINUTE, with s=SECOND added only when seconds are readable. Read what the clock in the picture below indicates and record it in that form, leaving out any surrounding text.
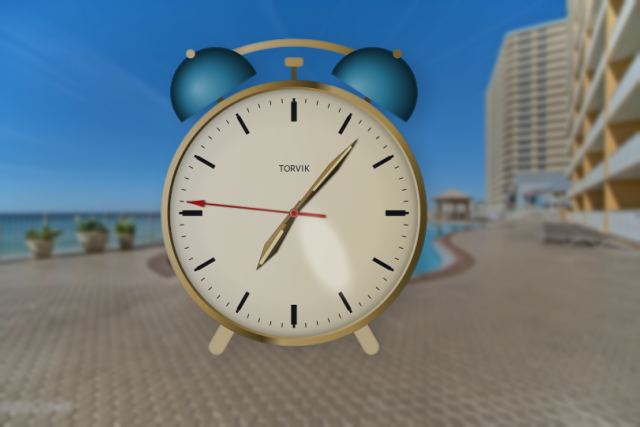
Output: h=7 m=6 s=46
